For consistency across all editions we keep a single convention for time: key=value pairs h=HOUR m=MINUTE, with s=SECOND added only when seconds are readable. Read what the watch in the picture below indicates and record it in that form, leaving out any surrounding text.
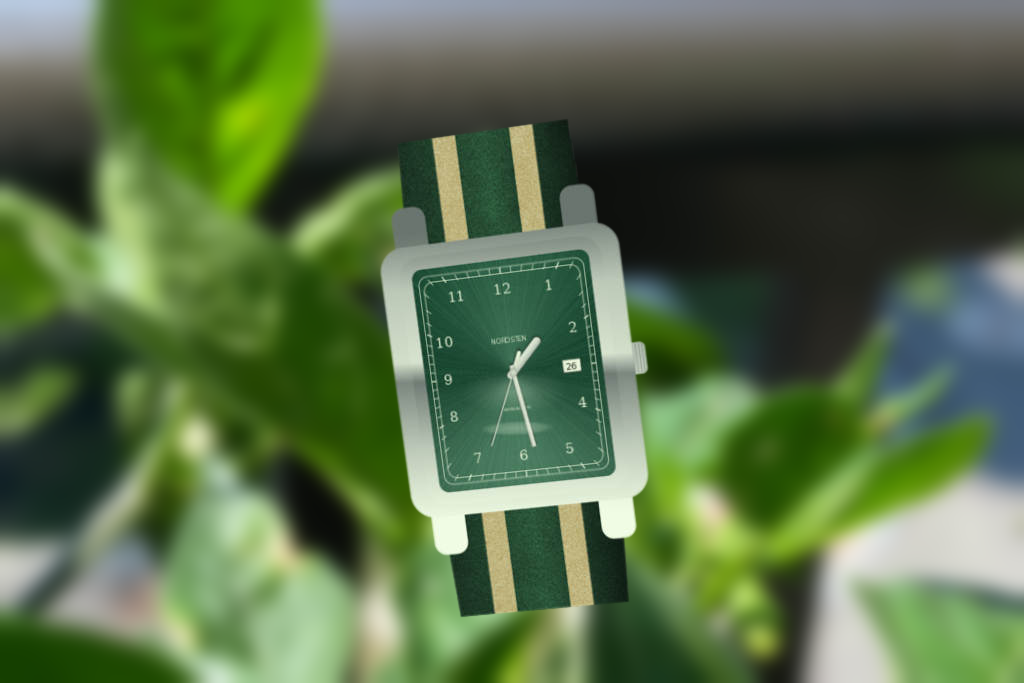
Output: h=1 m=28 s=34
